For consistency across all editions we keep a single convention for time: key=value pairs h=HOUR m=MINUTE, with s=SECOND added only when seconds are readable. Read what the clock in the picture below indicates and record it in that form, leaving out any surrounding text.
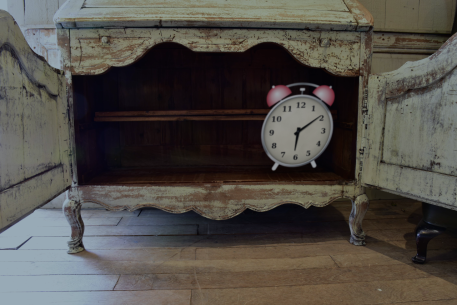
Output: h=6 m=9
